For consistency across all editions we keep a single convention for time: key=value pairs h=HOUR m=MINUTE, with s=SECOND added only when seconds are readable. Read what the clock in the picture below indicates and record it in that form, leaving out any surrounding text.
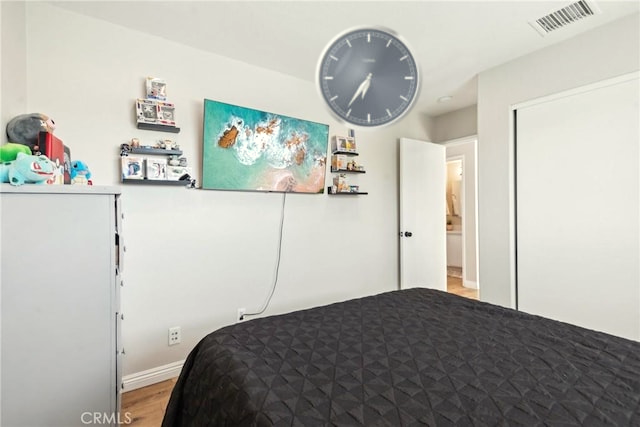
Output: h=6 m=36
